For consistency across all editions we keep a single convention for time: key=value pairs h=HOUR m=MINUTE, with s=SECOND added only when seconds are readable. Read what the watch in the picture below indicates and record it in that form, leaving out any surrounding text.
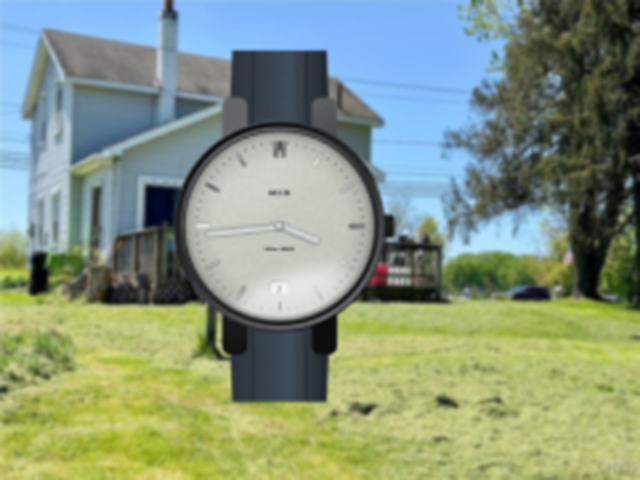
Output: h=3 m=44
